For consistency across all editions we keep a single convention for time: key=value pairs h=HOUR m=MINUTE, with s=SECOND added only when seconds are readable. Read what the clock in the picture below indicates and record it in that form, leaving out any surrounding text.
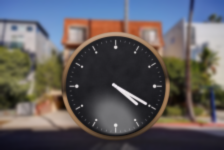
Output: h=4 m=20
